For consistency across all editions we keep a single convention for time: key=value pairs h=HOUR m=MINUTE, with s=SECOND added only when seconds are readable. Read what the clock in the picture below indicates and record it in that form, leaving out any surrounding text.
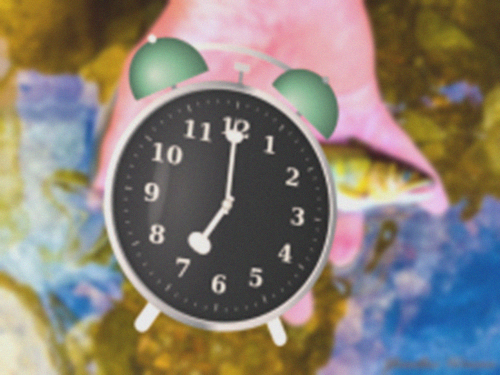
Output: h=7 m=0
